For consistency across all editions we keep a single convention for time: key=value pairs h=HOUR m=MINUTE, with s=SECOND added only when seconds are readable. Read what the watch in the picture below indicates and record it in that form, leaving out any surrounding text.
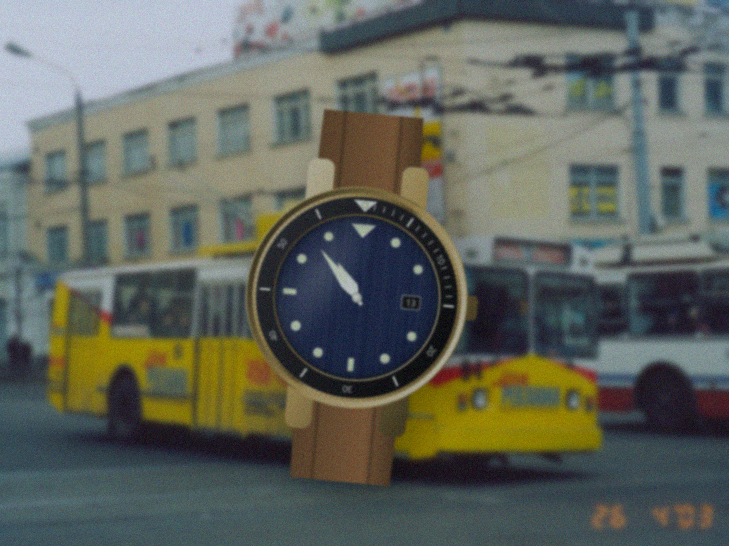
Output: h=10 m=53
